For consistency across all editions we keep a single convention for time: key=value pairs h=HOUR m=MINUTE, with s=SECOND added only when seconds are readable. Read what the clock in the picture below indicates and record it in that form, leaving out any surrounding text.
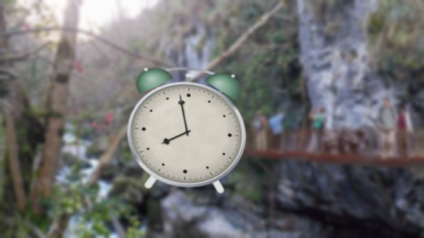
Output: h=7 m=58
